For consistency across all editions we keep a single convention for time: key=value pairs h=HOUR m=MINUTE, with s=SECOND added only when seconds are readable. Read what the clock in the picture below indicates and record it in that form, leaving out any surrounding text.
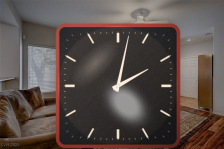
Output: h=2 m=2
